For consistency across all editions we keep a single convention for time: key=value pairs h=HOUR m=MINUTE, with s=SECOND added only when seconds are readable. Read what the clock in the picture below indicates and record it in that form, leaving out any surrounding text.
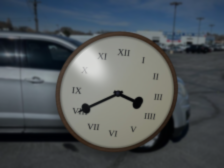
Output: h=3 m=40
